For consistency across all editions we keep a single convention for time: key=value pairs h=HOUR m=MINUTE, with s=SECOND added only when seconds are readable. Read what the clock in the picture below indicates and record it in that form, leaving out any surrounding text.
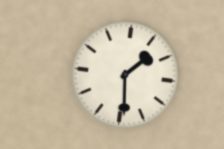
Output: h=1 m=29
